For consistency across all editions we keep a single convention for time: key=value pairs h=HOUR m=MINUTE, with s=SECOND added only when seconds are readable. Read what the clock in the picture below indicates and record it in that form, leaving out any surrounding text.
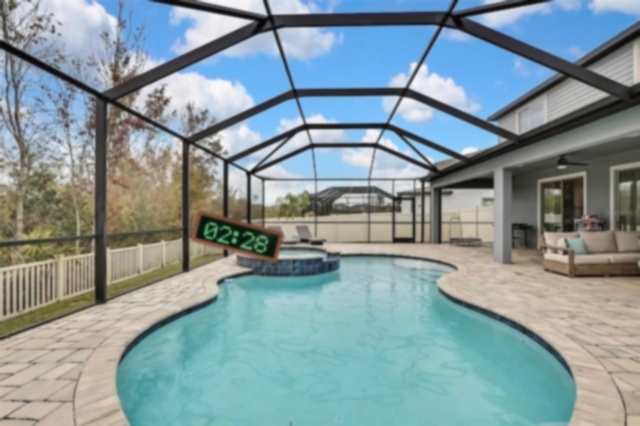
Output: h=2 m=28
